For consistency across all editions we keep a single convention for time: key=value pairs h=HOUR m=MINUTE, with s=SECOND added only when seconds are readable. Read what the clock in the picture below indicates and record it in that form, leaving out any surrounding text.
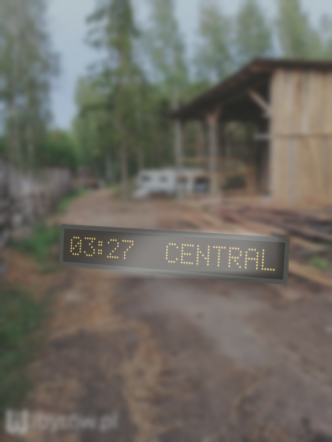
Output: h=3 m=27
